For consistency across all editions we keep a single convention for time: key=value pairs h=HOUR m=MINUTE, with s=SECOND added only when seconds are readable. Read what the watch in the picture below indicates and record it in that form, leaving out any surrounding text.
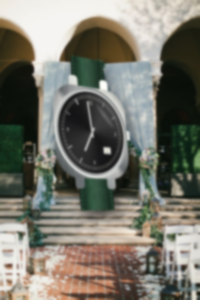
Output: h=6 m=59
